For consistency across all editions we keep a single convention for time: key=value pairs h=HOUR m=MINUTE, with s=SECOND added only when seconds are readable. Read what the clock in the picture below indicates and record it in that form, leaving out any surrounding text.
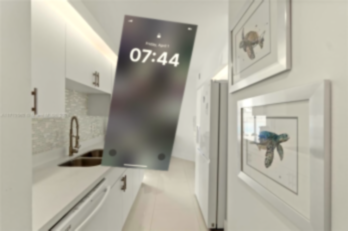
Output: h=7 m=44
